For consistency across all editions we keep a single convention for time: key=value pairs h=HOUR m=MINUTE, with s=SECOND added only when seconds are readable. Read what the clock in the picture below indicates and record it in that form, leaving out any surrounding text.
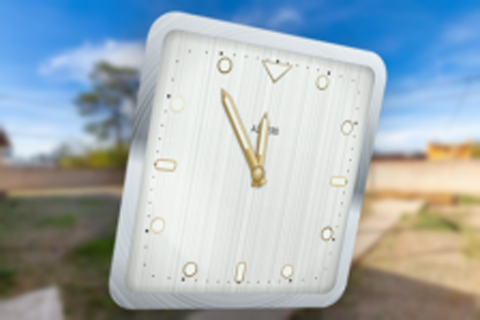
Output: h=11 m=54
